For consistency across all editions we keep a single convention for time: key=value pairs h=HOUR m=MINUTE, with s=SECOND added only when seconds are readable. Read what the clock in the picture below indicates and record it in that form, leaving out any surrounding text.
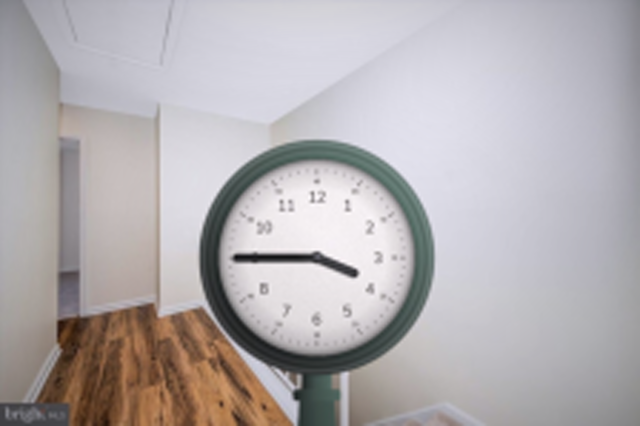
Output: h=3 m=45
